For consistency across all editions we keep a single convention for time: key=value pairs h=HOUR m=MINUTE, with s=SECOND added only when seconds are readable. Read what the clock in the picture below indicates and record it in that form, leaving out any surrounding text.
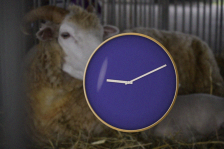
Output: h=9 m=11
